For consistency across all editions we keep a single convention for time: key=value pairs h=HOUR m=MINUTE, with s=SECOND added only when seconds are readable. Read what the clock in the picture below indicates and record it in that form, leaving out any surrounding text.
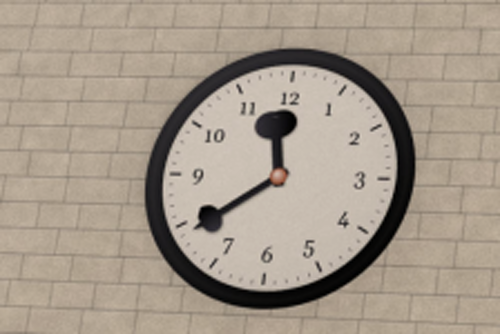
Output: h=11 m=39
